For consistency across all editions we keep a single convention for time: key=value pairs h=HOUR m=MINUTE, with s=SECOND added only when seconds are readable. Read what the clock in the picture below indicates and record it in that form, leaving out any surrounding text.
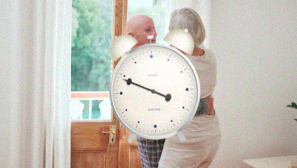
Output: h=3 m=49
